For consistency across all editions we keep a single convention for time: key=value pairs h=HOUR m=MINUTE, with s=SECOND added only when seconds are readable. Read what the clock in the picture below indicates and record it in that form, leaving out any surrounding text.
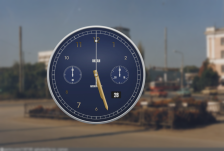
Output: h=5 m=27
